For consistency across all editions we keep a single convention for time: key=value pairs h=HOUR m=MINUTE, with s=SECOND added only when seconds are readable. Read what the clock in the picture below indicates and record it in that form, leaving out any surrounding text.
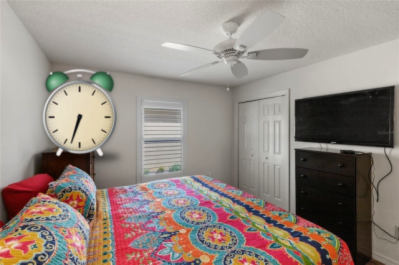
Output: h=6 m=33
